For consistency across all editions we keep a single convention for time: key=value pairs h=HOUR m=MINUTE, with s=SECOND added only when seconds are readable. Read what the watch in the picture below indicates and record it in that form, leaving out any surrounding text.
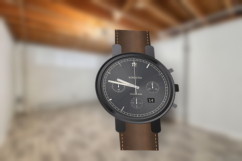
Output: h=9 m=47
